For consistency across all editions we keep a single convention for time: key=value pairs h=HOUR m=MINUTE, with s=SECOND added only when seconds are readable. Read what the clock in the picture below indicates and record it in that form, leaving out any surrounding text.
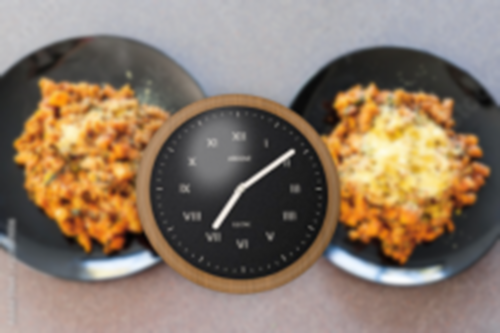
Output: h=7 m=9
